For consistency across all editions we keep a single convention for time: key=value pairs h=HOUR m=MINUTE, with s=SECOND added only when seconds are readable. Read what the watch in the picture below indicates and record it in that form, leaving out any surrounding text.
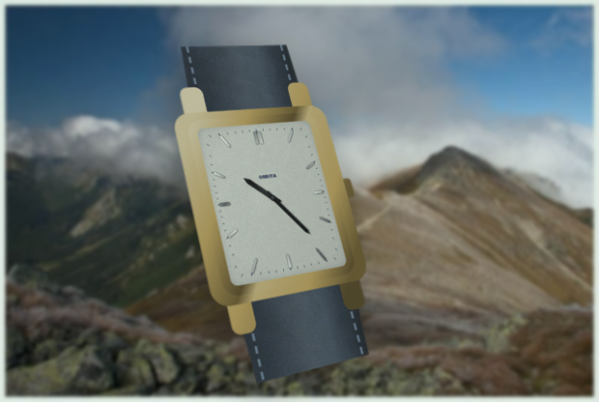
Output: h=10 m=24
